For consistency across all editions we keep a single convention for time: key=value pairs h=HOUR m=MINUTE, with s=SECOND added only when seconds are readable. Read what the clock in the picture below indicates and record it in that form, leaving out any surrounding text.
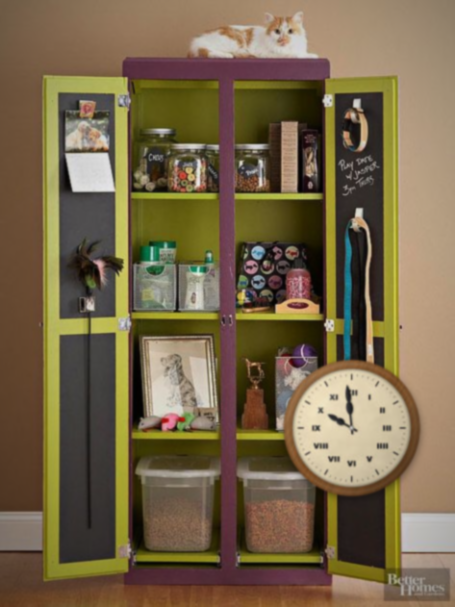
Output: h=9 m=59
